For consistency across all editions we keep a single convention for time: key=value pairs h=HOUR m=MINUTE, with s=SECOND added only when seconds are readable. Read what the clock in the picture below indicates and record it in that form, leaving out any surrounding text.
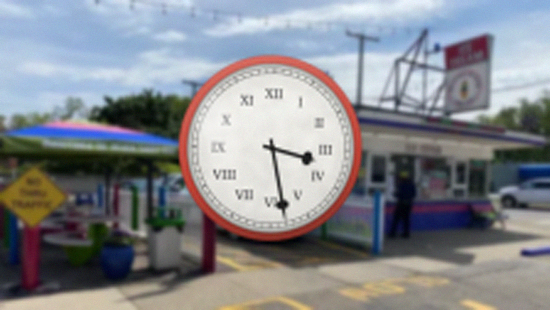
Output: h=3 m=28
